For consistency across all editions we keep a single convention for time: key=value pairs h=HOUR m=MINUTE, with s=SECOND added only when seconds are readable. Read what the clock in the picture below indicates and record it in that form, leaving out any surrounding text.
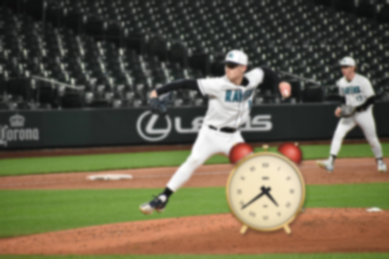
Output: h=4 m=39
